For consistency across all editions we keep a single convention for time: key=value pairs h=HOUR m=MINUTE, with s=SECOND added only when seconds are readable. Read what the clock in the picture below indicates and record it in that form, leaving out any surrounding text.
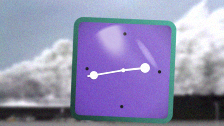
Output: h=2 m=43
